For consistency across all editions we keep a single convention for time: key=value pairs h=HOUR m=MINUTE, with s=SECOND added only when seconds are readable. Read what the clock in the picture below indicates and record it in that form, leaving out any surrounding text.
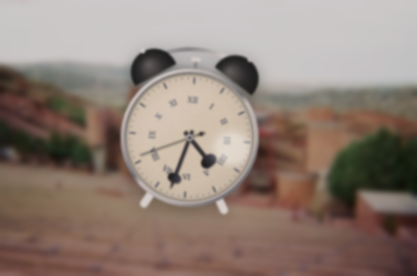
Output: h=4 m=32 s=41
